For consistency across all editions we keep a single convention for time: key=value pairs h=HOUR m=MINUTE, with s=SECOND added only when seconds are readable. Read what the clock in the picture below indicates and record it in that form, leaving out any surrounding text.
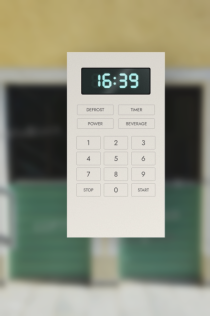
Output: h=16 m=39
